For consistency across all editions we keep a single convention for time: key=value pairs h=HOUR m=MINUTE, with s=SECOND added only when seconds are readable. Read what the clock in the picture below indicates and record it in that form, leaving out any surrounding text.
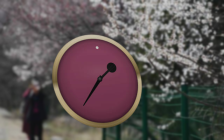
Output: h=1 m=36
